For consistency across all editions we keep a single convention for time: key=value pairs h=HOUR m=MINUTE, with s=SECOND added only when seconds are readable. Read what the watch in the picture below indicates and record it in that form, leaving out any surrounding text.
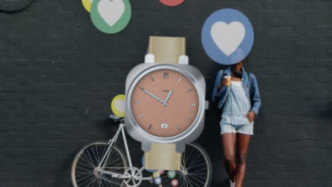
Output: h=12 m=50
